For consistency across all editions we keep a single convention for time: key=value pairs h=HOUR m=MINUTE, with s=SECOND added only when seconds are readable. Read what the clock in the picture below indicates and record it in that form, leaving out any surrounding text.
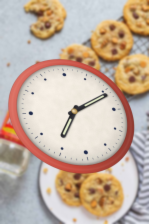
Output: h=7 m=11
